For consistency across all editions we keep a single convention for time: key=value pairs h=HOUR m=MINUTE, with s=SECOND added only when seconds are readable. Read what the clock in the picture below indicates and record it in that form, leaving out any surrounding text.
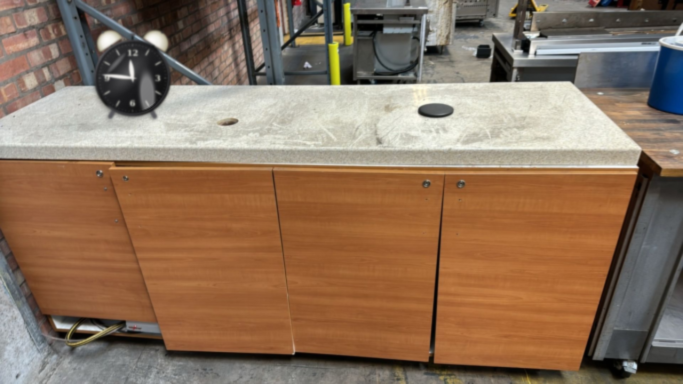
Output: h=11 m=46
